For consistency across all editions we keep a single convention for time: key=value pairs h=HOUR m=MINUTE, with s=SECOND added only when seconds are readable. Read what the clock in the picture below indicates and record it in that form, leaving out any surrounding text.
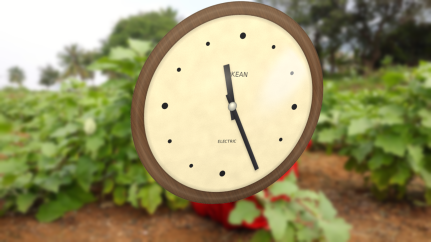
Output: h=11 m=25
